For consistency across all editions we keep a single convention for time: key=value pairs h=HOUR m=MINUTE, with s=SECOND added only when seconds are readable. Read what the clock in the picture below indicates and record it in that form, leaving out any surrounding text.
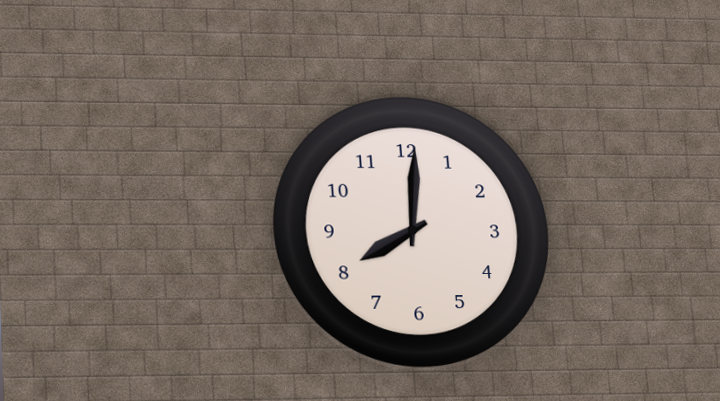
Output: h=8 m=1
